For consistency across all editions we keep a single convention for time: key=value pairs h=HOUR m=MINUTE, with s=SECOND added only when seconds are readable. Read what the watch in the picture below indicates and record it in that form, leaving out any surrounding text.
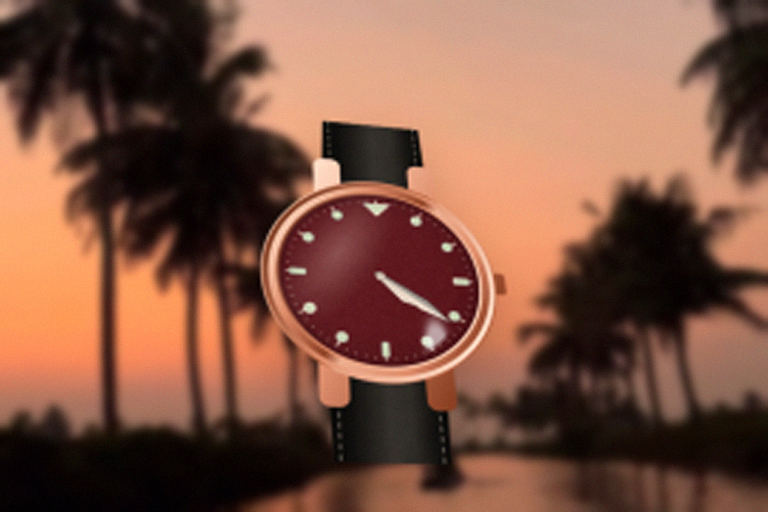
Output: h=4 m=21
